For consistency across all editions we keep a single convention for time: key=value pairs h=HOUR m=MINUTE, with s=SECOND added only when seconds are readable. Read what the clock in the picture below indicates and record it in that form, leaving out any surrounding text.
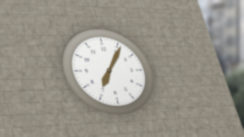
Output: h=7 m=6
